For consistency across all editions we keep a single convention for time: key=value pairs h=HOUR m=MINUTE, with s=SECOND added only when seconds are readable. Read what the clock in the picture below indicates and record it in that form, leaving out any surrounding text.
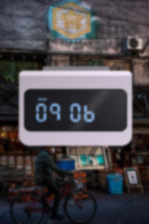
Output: h=9 m=6
